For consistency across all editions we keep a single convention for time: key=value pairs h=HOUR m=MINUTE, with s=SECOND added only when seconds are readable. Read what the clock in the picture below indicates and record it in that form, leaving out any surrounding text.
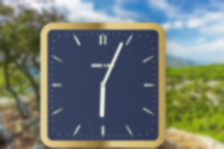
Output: h=6 m=4
